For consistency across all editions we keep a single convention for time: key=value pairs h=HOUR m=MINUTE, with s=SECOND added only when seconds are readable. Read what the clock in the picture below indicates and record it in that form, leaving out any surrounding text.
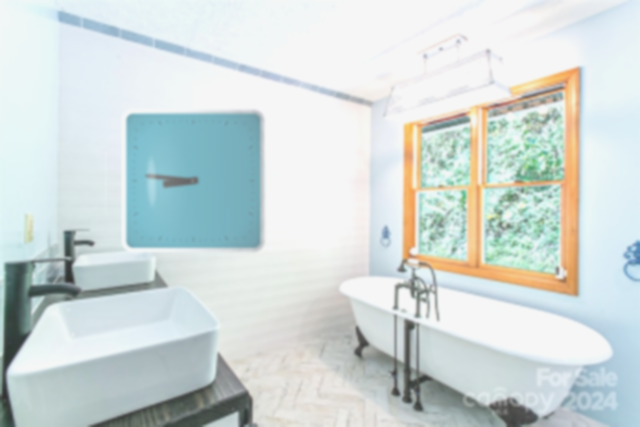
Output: h=8 m=46
